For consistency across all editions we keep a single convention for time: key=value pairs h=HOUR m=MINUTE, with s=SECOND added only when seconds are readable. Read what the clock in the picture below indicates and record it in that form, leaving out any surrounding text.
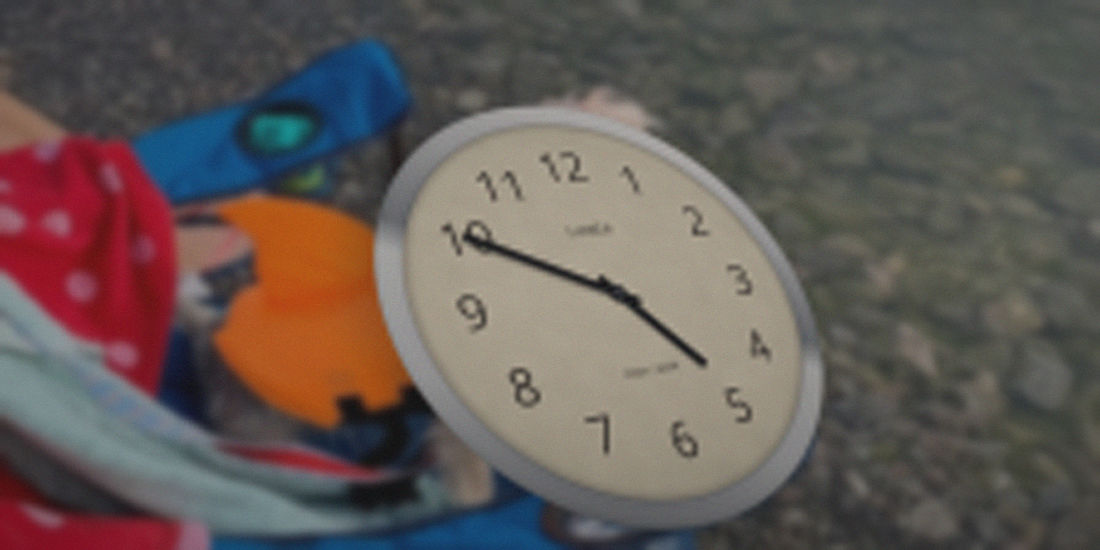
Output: h=4 m=50
